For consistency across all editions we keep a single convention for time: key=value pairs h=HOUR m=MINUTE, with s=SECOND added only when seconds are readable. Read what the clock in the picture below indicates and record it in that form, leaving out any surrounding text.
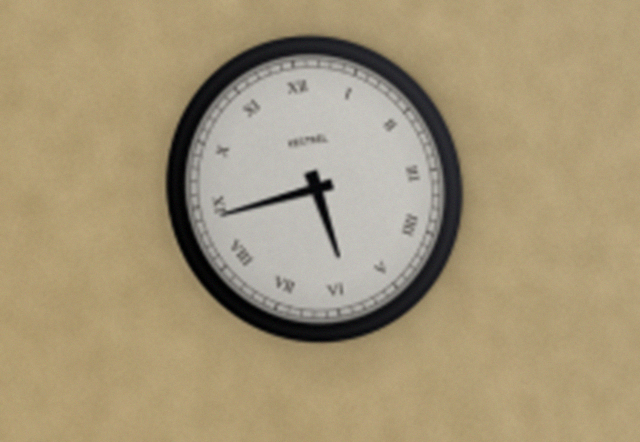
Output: h=5 m=44
